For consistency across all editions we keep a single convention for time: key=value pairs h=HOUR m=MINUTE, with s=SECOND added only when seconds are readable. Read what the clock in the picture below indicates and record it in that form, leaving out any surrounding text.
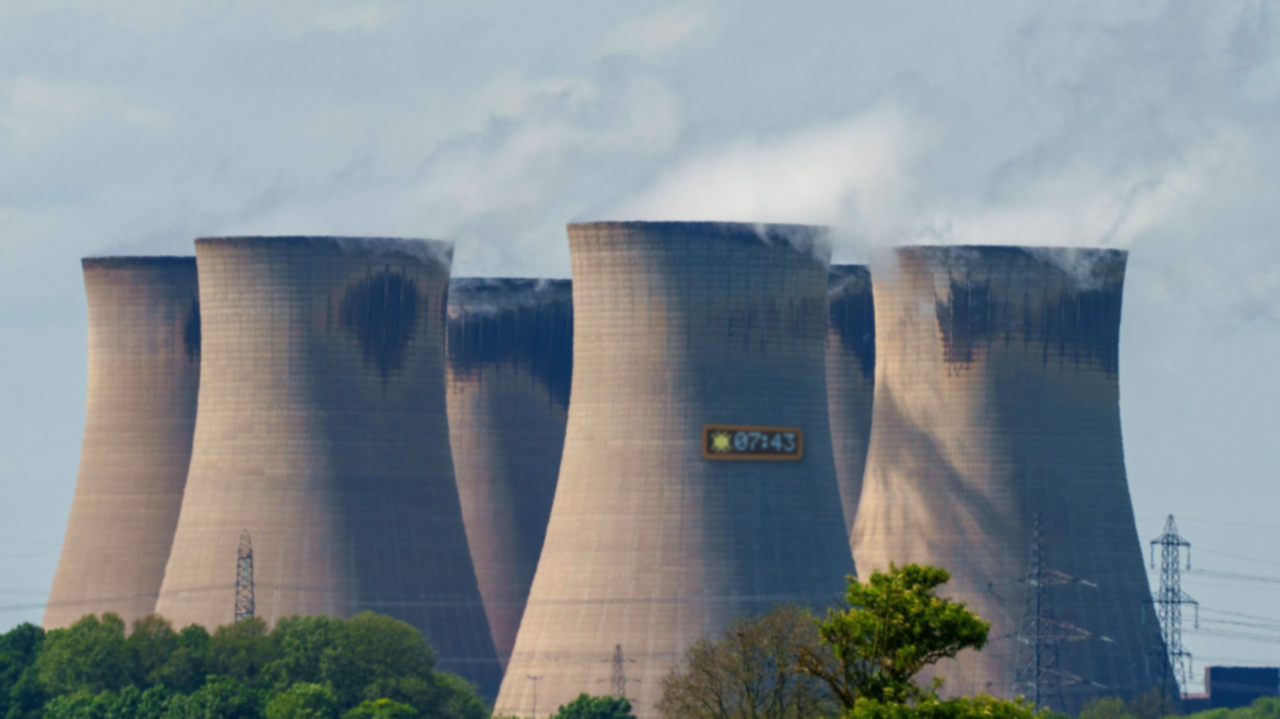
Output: h=7 m=43
